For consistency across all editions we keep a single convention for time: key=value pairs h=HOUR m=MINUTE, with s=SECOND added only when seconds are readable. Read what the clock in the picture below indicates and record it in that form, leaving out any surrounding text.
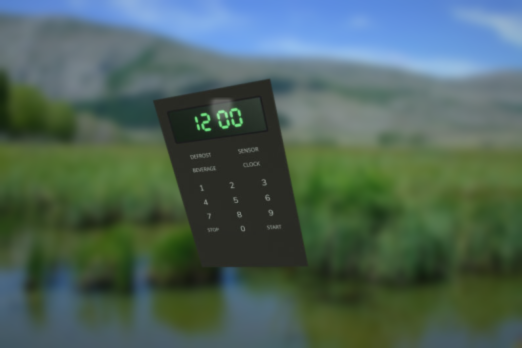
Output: h=12 m=0
